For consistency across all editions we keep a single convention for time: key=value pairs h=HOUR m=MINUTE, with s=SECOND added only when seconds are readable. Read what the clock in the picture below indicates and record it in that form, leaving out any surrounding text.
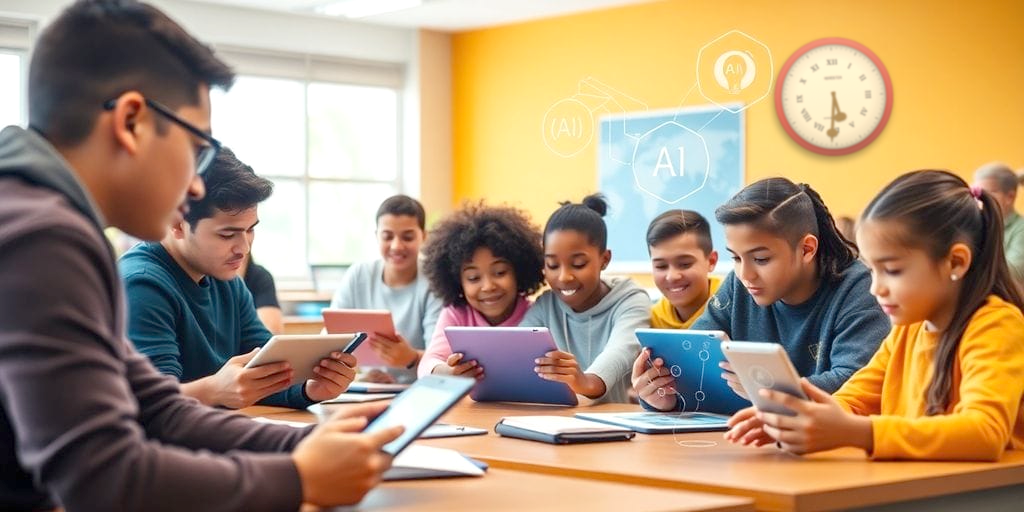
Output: h=5 m=31
